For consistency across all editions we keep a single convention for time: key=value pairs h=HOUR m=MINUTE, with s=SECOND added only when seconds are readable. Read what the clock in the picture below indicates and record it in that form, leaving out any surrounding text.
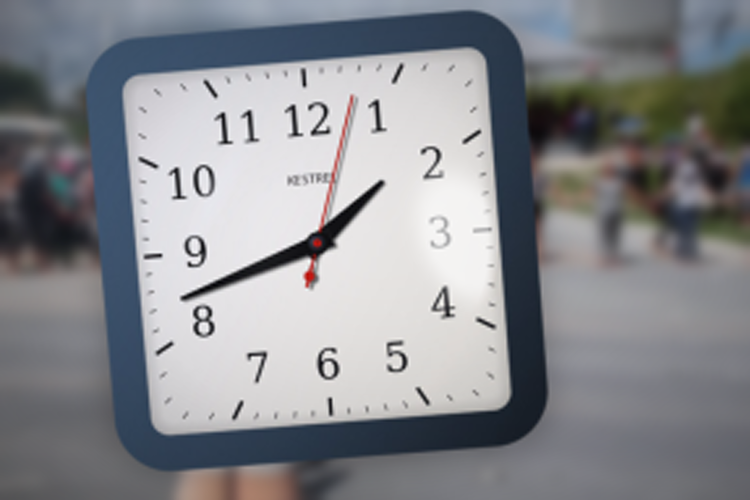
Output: h=1 m=42 s=3
